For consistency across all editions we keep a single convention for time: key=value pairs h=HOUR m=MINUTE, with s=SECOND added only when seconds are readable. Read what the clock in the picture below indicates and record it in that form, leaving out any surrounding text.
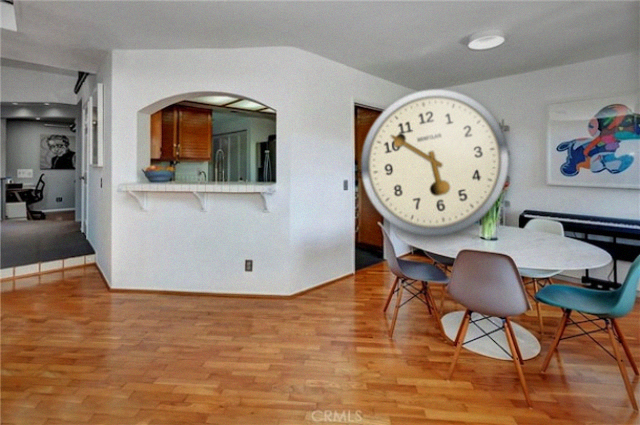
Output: h=5 m=52
